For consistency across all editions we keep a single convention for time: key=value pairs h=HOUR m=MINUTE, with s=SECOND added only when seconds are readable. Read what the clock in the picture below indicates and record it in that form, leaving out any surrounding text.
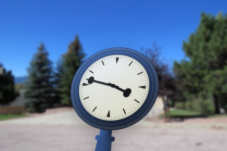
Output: h=3 m=47
